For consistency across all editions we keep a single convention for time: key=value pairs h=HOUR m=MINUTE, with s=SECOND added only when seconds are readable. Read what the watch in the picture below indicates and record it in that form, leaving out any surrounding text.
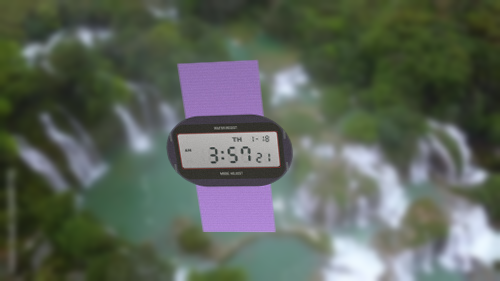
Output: h=3 m=57 s=21
